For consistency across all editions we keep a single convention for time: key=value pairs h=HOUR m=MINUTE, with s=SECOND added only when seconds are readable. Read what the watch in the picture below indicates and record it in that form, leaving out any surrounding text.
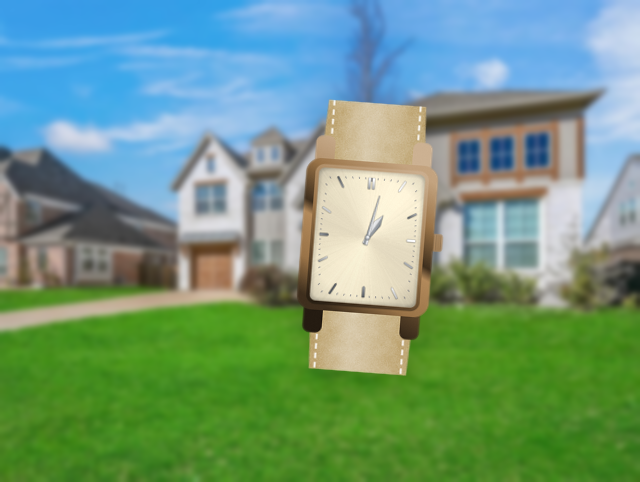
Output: h=1 m=2
